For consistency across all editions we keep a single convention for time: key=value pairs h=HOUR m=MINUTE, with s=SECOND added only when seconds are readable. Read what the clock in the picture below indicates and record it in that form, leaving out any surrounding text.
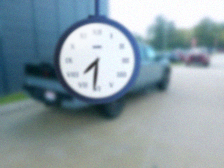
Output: h=7 m=31
